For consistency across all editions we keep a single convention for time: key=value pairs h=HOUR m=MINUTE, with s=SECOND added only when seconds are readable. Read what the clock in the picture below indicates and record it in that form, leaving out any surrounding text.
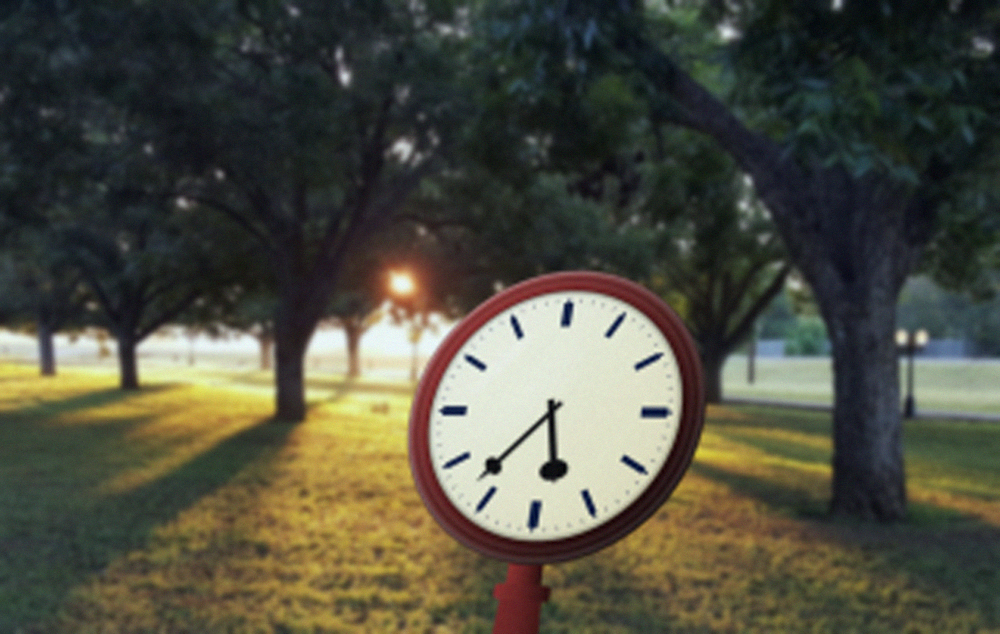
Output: h=5 m=37
